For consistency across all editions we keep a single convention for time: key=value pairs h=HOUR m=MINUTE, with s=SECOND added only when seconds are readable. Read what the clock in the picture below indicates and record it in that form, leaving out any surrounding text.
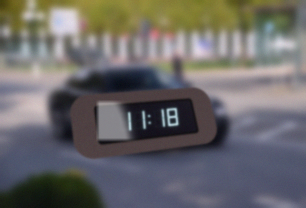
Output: h=11 m=18
